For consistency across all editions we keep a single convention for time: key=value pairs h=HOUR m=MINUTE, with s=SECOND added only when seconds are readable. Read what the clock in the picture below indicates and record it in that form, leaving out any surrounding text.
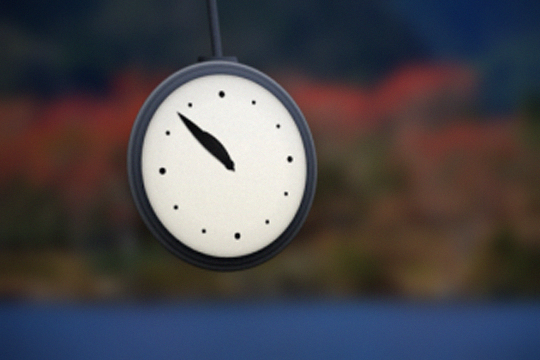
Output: h=10 m=53
